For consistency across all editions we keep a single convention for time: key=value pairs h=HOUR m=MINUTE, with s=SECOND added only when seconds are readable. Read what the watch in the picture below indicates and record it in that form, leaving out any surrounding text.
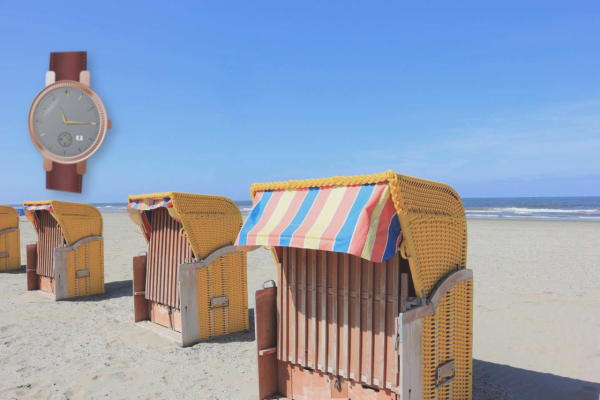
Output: h=11 m=15
